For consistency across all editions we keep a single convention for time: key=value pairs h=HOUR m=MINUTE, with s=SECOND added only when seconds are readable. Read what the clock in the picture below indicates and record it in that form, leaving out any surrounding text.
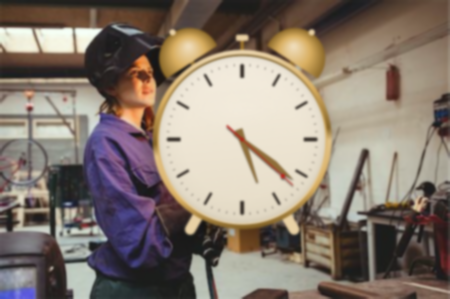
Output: h=5 m=21 s=22
